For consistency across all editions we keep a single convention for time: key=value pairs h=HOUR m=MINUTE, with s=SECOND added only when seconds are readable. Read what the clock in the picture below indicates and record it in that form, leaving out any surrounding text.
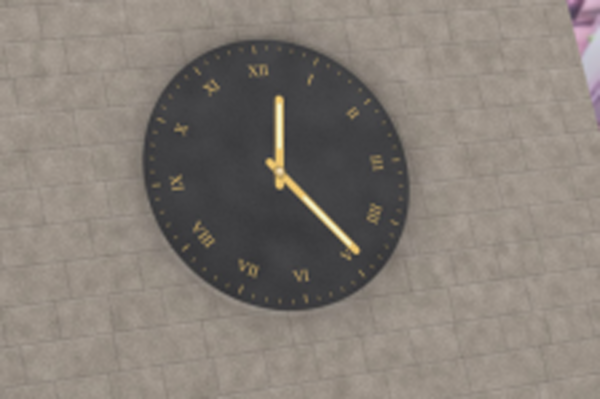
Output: h=12 m=24
